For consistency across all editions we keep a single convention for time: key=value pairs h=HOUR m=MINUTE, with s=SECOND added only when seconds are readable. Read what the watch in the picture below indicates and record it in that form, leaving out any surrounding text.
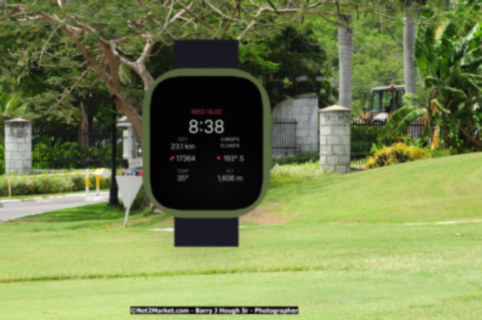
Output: h=8 m=38
